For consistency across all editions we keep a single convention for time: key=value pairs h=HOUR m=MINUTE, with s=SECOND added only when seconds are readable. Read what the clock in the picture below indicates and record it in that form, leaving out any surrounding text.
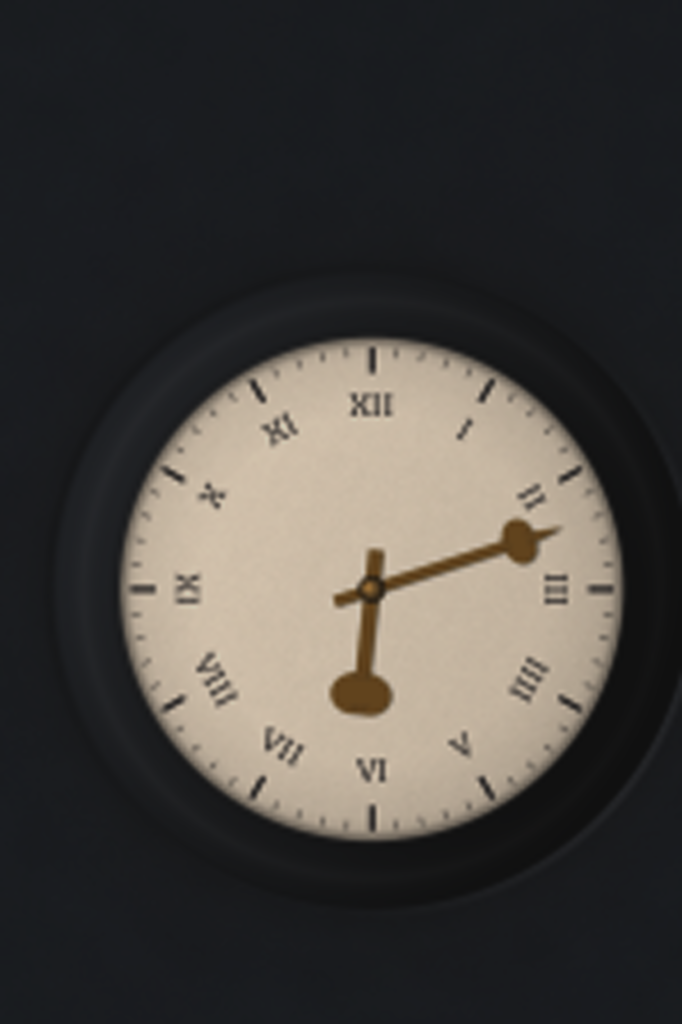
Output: h=6 m=12
